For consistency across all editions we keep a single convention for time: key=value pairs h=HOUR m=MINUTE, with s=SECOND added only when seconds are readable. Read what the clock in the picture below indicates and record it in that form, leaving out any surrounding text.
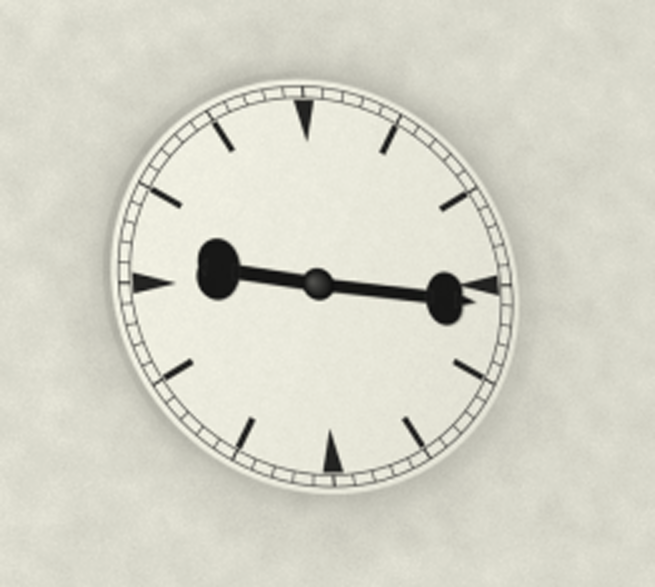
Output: h=9 m=16
